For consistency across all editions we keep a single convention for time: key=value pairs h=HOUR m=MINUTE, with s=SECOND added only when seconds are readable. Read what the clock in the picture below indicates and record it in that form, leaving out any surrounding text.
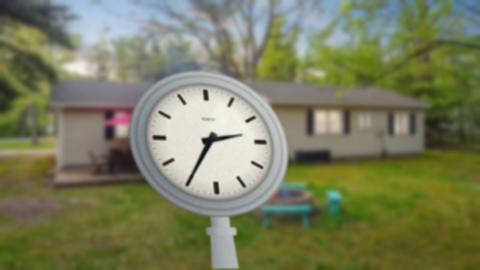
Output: h=2 m=35
